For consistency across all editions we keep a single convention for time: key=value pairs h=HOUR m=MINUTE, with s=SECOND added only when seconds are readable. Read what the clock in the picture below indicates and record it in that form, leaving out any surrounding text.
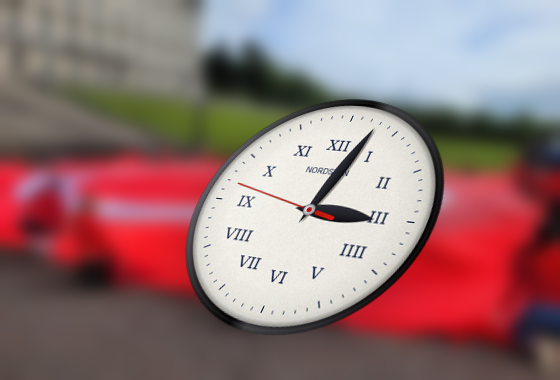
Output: h=3 m=2 s=47
